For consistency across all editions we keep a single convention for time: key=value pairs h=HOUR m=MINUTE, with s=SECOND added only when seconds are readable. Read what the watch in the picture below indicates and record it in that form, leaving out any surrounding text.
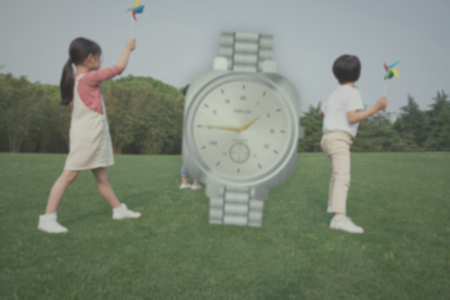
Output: h=1 m=45
